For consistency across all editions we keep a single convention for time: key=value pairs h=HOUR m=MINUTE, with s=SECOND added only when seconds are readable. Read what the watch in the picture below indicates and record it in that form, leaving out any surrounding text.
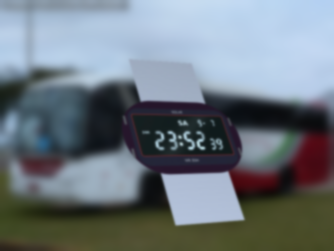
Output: h=23 m=52 s=39
